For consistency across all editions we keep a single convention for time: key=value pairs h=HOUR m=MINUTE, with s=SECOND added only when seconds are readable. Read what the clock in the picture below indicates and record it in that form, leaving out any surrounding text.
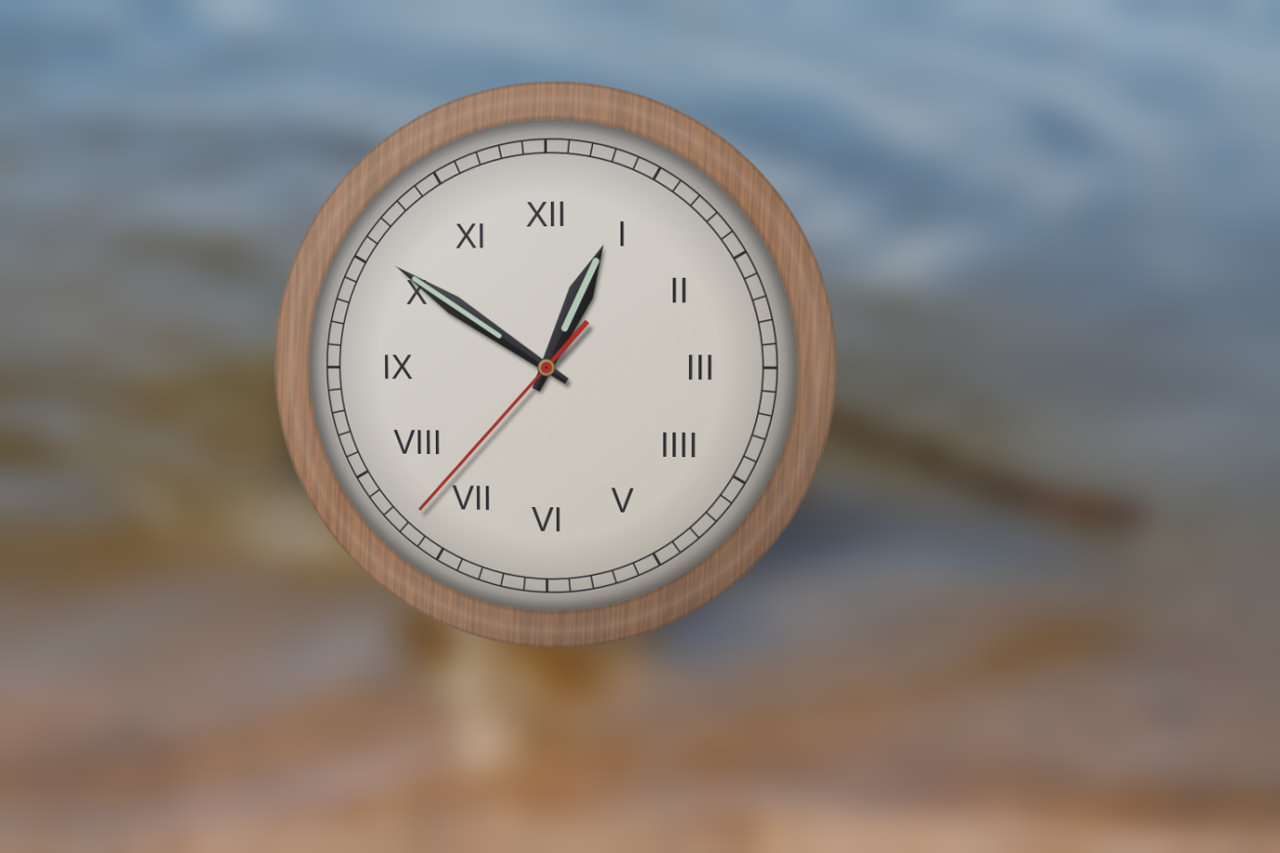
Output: h=12 m=50 s=37
